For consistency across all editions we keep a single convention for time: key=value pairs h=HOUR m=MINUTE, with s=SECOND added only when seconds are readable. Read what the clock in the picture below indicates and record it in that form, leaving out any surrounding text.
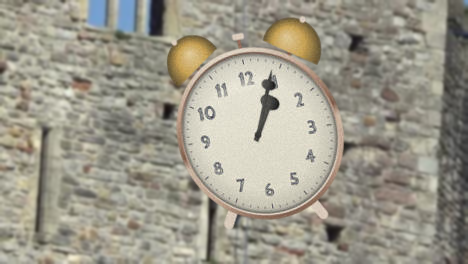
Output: h=1 m=4
